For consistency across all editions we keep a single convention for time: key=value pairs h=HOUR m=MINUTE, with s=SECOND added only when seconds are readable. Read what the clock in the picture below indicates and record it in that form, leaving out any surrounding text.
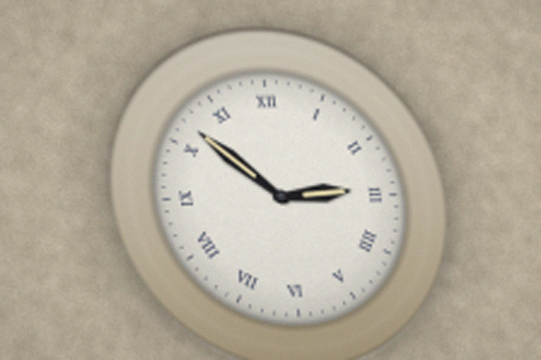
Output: h=2 m=52
